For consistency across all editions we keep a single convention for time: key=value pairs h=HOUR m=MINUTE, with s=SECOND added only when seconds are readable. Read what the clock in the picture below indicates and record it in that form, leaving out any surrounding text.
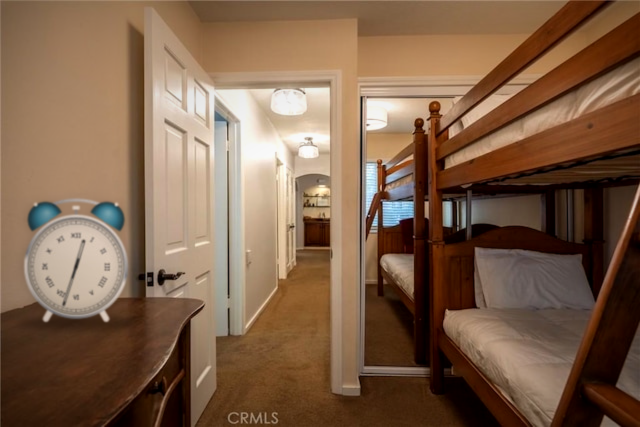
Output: h=12 m=33
